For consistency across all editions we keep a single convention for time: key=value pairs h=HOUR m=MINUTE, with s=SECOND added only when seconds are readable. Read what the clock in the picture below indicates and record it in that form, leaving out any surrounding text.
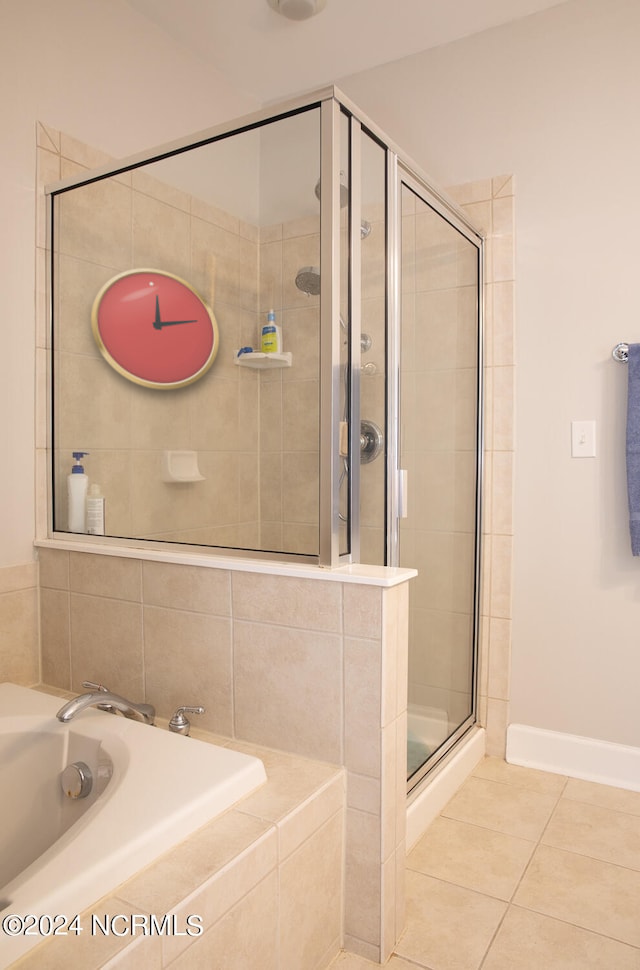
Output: h=12 m=14
